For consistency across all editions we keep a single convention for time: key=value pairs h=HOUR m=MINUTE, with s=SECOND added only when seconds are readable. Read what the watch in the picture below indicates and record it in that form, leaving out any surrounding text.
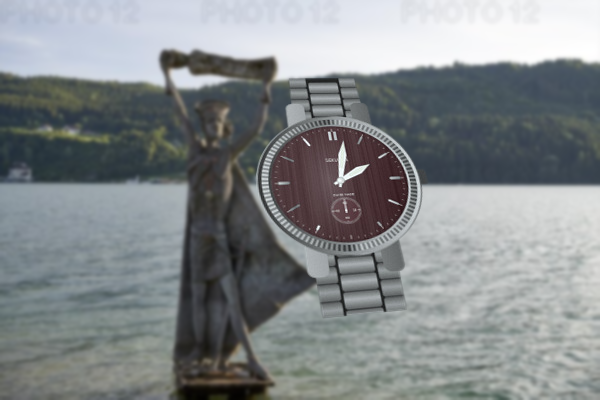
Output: h=2 m=2
